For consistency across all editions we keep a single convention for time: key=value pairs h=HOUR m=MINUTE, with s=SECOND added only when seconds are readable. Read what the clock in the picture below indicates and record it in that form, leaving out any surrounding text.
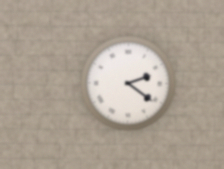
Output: h=2 m=21
